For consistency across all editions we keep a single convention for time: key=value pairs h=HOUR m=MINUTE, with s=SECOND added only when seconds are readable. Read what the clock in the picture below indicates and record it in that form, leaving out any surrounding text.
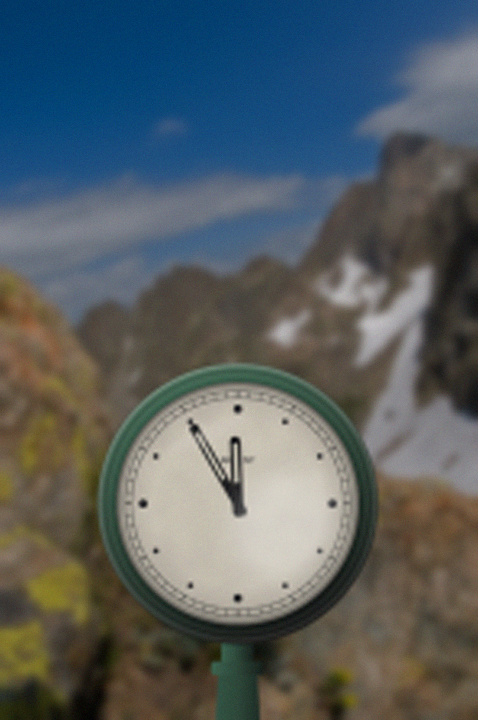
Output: h=11 m=55
